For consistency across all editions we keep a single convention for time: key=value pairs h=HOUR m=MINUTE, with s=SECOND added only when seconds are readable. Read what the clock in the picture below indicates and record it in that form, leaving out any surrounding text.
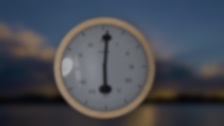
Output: h=6 m=1
